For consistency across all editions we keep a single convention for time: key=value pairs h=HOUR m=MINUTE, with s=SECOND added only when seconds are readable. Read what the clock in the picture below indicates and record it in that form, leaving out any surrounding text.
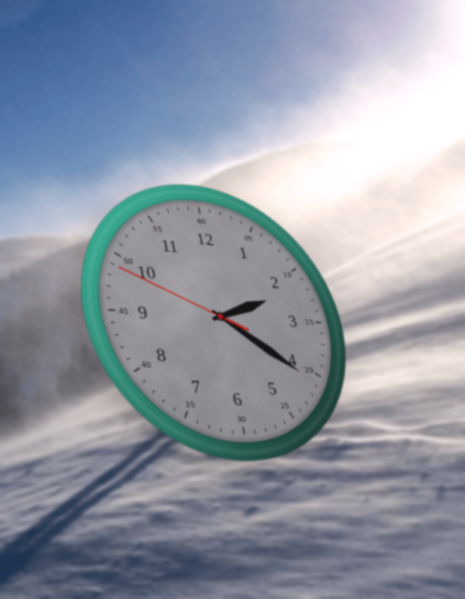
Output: h=2 m=20 s=49
